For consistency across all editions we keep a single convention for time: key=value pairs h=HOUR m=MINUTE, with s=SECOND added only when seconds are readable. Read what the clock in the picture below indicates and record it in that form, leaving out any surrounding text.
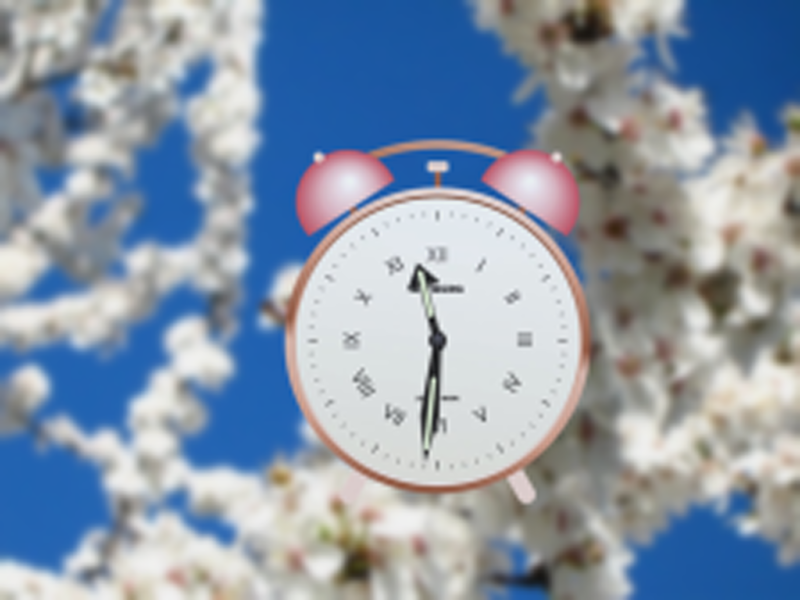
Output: h=11 m=31
